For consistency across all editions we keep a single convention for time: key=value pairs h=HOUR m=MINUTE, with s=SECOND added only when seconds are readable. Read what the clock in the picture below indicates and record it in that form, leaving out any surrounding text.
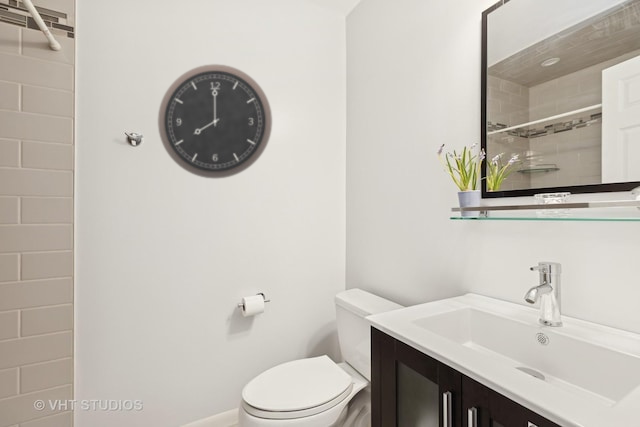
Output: h=8 m=0
